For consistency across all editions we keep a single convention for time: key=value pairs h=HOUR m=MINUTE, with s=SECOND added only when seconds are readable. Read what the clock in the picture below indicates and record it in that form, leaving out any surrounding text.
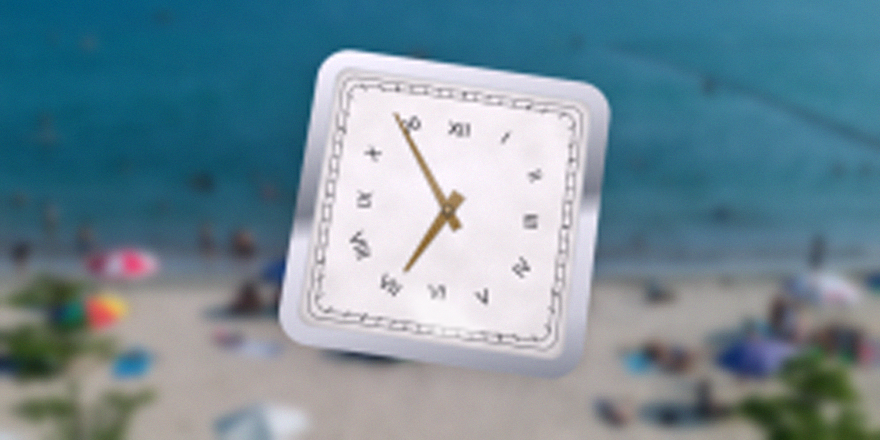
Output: h=6 m=54
